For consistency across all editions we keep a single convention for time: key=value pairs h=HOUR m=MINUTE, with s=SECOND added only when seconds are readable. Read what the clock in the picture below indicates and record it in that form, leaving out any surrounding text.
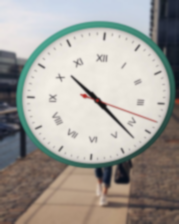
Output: h=10 m=22 s=18
